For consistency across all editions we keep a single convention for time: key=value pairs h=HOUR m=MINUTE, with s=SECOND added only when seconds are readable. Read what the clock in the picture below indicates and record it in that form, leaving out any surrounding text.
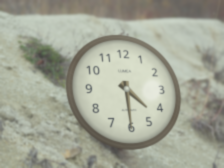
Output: h=4 m=30
